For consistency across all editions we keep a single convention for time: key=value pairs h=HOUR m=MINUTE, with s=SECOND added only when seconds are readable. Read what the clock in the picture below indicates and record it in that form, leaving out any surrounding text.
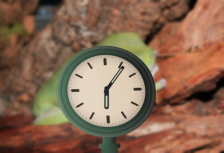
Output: h=6 m=6
